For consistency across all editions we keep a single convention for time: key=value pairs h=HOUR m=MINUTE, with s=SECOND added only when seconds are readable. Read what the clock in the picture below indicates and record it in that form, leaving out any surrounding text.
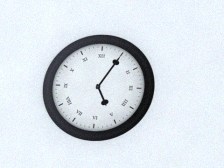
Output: h=5 m=5
